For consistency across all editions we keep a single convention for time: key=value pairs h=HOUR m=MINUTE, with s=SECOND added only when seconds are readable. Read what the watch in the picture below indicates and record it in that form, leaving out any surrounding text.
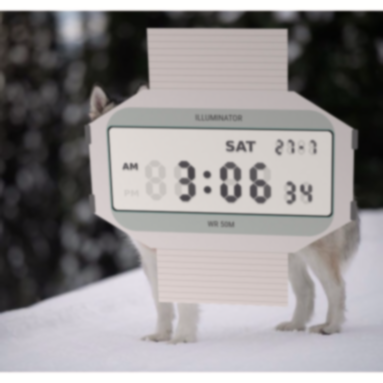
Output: h=3 m=6 s=34
